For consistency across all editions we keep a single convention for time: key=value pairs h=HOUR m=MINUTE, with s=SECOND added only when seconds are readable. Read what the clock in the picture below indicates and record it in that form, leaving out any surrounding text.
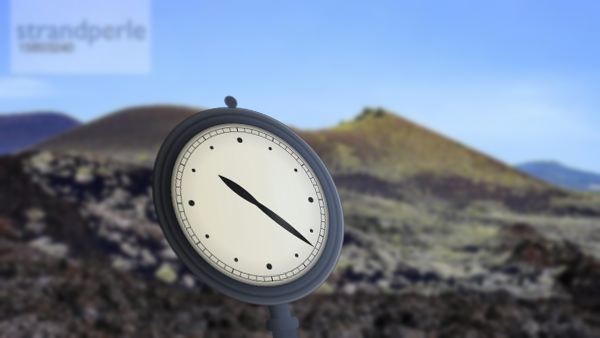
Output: h=10 m=22
